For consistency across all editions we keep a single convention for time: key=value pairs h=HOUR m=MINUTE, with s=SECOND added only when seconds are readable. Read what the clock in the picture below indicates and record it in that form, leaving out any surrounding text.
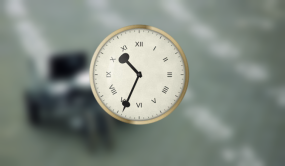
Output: h=10 m=34
